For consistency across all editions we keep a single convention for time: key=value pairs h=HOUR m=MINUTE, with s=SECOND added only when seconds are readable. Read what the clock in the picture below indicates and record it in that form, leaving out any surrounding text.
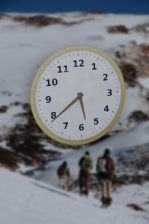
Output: h=5 m=39
